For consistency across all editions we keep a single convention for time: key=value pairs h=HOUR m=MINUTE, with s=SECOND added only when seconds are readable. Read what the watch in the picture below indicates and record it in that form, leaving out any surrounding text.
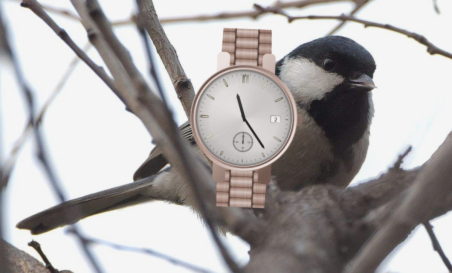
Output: h=11 m=24
